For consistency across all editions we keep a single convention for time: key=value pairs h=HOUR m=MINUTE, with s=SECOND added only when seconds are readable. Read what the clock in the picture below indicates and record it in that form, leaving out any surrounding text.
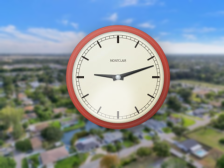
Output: h=9 m=12
